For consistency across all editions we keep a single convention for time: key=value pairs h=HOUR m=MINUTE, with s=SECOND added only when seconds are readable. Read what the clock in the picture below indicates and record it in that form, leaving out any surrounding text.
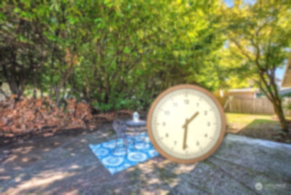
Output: h=1 m=31
